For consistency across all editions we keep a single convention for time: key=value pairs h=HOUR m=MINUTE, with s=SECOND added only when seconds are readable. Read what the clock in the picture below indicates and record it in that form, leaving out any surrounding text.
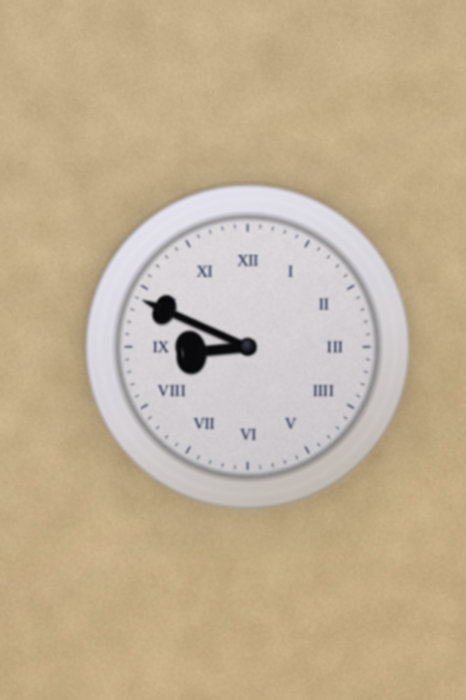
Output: h=8 m=49
